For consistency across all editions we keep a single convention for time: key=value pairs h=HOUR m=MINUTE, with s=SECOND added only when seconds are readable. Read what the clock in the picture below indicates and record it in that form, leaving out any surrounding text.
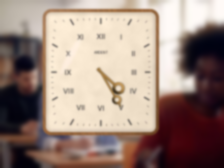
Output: h=4 m=25
